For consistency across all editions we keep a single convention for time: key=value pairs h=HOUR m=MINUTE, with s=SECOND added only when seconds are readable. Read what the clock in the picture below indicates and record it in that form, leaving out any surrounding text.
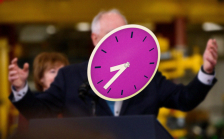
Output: h=8 m=37
